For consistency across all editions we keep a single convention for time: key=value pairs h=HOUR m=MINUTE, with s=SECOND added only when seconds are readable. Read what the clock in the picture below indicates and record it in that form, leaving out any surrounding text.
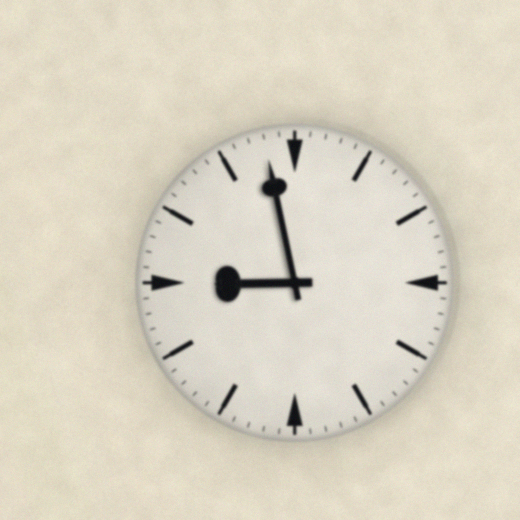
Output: h=8 m=58
